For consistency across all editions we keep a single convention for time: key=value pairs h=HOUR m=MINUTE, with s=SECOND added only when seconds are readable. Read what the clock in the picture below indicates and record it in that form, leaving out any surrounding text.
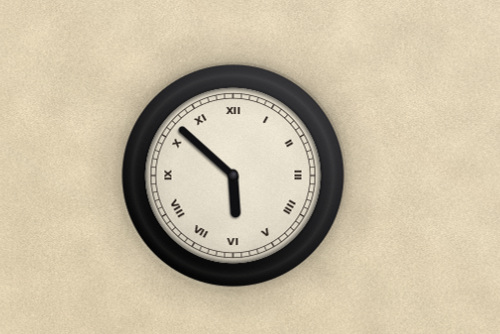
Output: h=5 m=52
